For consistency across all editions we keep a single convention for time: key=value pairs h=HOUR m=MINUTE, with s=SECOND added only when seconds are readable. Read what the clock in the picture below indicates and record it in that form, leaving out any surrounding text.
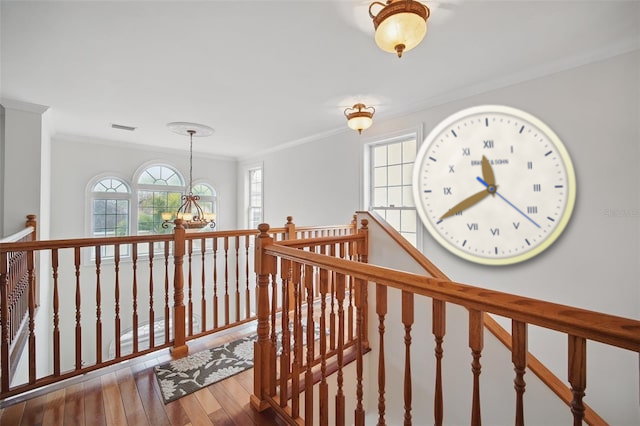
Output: h=11 m=40 s=22
